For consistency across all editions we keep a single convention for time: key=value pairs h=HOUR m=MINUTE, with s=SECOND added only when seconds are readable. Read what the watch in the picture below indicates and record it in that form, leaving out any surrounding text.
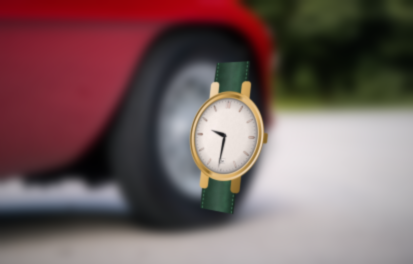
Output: h=9 m=31
